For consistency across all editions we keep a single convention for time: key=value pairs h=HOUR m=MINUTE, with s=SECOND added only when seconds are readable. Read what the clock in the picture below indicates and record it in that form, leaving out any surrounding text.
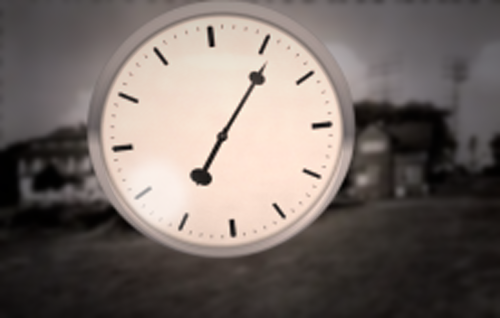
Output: h=7 m=6
